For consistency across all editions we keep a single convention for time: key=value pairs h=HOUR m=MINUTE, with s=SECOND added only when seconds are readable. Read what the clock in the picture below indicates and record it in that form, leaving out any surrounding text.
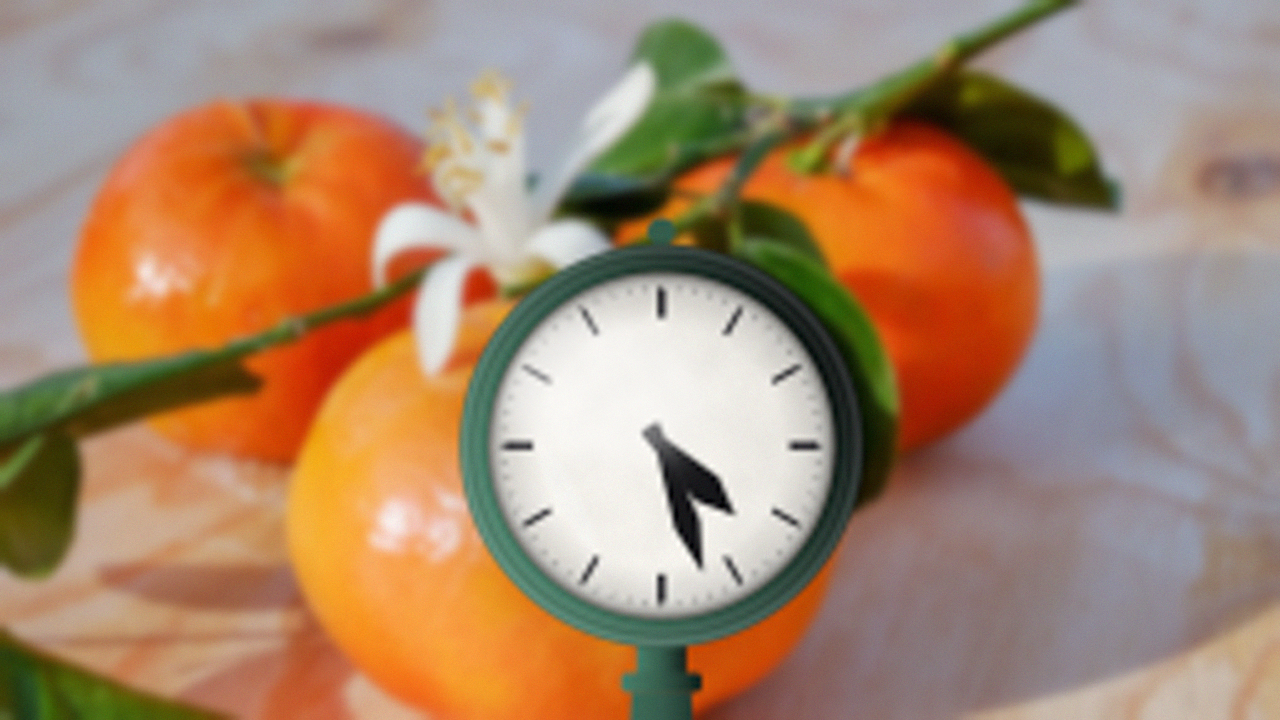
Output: h=4 m=27
